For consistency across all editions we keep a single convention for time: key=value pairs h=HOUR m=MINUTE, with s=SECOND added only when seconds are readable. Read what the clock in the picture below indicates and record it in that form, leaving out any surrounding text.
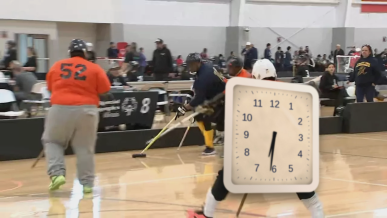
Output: h=6 m=31
